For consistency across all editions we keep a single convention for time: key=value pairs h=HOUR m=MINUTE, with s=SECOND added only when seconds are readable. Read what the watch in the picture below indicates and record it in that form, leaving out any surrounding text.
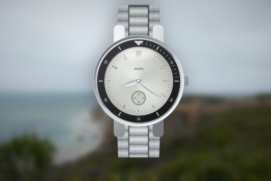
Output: h=8 m=21
